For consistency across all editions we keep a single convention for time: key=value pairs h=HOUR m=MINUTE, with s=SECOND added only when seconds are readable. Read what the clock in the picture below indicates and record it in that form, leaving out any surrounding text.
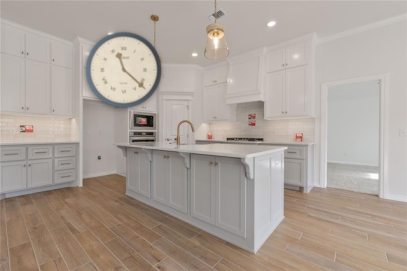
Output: h=11 m=22
